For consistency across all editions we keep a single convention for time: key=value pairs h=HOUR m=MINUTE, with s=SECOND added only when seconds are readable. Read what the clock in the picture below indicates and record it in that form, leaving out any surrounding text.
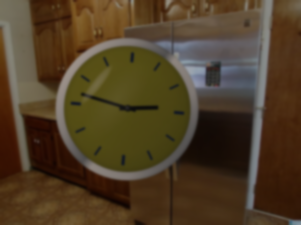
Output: h=2 m=47
